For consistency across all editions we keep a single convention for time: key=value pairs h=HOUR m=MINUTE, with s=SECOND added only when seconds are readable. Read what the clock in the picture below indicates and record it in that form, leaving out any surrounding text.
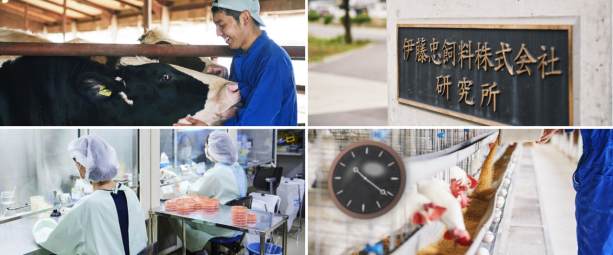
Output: h=10 m=21
